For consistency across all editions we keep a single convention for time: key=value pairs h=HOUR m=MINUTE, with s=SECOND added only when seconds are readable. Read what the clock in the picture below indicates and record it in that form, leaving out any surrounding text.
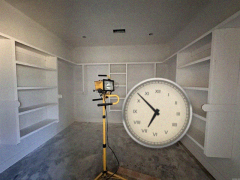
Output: h=6 m=52
